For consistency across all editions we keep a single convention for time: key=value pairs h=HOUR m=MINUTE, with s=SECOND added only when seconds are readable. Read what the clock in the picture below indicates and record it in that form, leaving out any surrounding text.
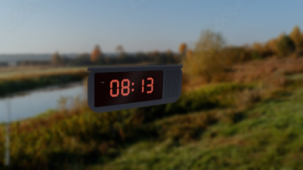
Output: h=8 m=13
